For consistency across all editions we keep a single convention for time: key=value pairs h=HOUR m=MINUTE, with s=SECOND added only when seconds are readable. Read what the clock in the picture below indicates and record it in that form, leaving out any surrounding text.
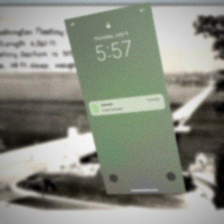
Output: h=5 m=57
